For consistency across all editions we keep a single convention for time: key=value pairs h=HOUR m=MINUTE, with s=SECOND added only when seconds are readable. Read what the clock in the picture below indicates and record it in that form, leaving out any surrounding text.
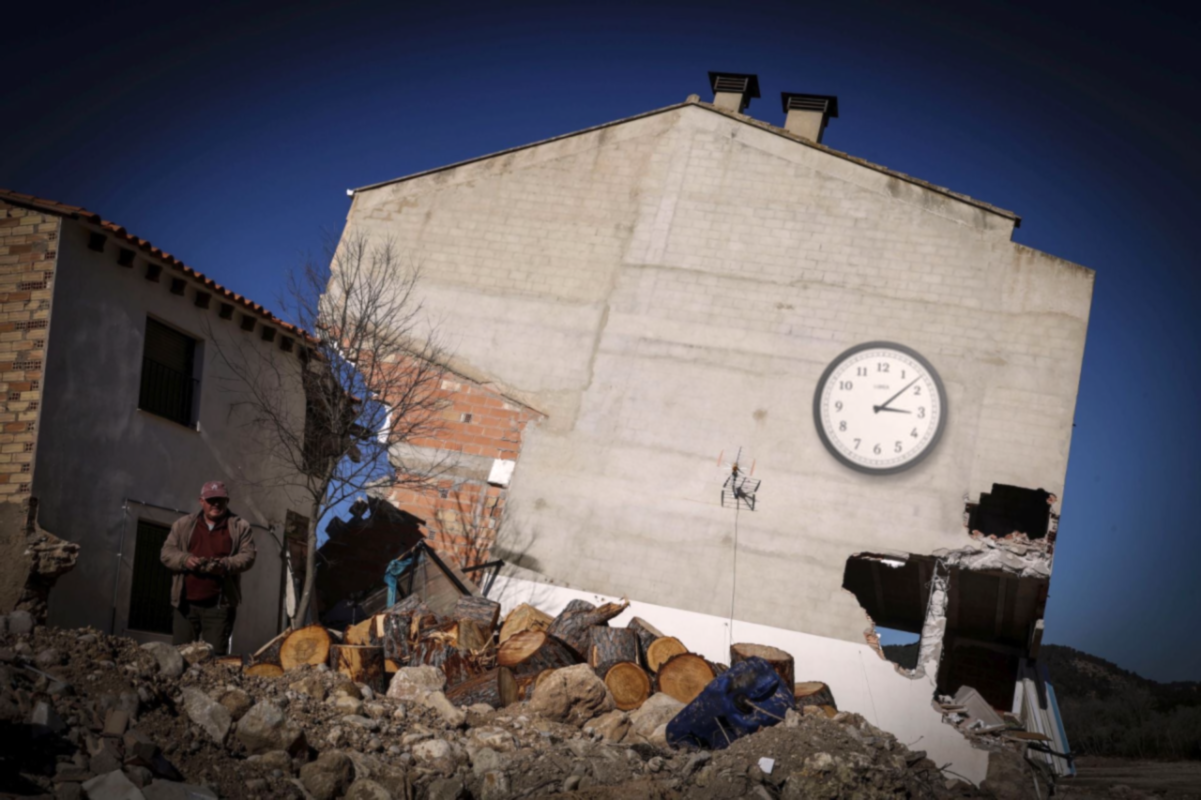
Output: h=3 m=8
